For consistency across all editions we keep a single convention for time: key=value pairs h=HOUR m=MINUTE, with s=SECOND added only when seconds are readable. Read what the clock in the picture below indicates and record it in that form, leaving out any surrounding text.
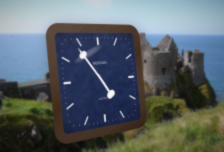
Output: h=4 m=54
